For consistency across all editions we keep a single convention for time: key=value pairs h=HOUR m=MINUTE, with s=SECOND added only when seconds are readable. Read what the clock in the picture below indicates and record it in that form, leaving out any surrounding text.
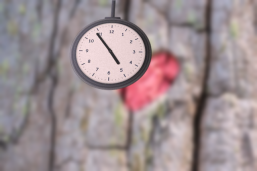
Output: h=4 m=54
